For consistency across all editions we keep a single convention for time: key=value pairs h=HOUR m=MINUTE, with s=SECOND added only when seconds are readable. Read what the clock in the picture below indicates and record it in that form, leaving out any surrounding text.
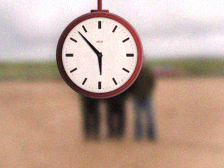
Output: h=5 m=53
